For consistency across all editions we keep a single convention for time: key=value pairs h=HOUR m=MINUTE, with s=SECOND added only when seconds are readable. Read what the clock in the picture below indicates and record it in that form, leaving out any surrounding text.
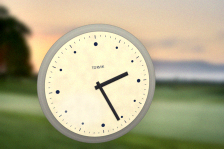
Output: h=2 m=26
